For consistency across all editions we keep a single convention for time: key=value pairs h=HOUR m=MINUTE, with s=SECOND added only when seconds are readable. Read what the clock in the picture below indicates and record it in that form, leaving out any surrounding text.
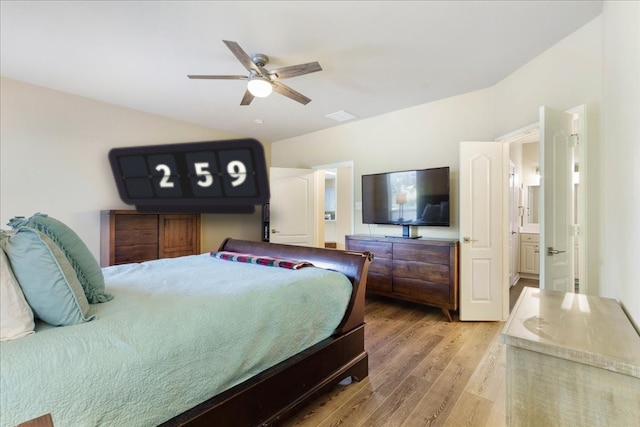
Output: h=2 m=59
